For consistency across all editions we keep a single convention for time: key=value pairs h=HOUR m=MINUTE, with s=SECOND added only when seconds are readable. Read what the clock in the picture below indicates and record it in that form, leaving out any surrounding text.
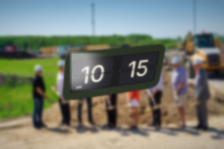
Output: h=10 m=15
